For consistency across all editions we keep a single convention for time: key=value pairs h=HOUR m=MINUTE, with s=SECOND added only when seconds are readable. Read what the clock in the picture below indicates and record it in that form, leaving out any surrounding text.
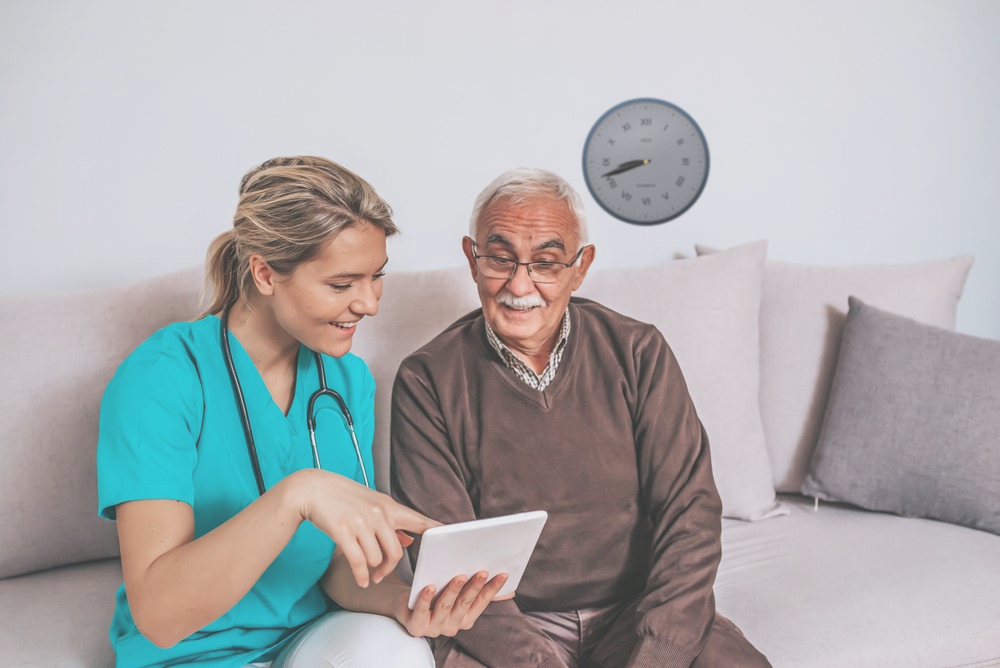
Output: h=8 m=42
